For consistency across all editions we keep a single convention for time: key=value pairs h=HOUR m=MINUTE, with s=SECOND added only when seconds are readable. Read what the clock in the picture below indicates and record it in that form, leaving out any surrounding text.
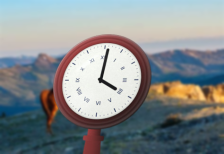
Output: h=4 m=1
